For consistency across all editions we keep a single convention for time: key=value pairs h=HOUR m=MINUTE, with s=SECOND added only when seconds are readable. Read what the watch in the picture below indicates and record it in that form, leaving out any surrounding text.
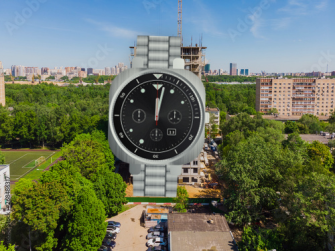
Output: h=12 m=2
